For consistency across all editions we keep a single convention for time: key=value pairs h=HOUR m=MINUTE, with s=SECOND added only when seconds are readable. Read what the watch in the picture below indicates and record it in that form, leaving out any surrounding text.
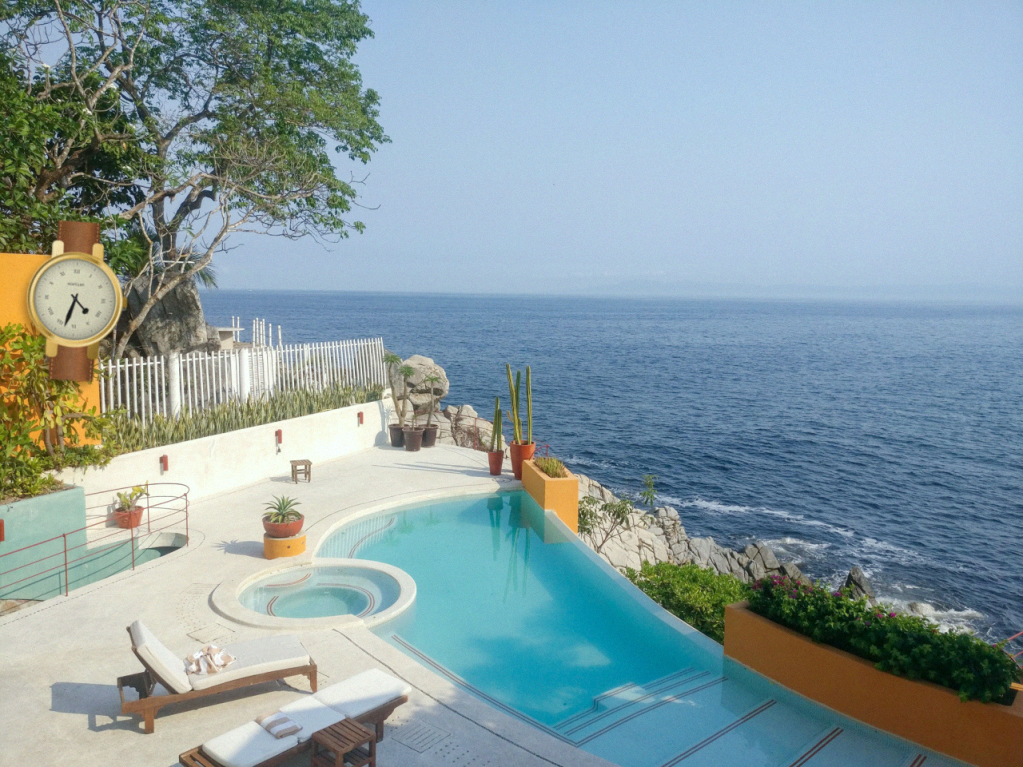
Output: h=4 m=33
